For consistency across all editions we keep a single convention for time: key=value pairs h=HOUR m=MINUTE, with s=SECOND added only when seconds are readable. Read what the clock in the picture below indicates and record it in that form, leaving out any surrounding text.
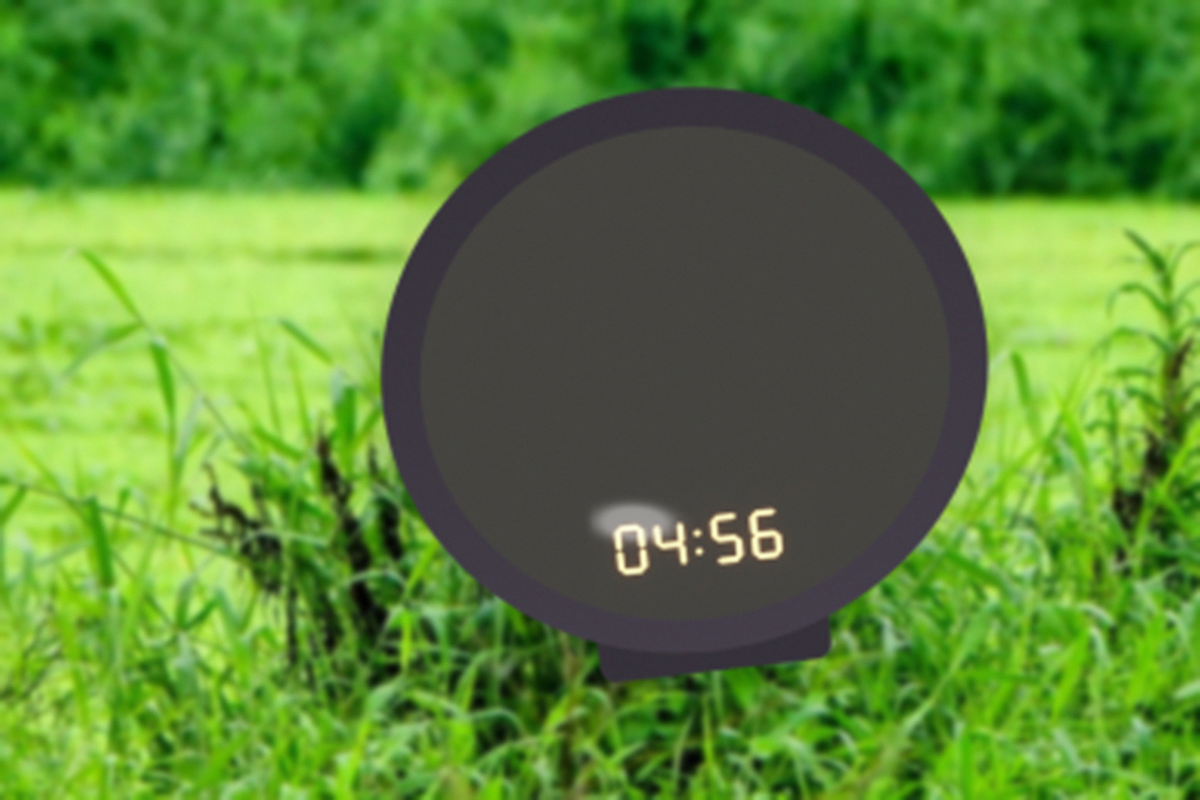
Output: h=4 m=56
